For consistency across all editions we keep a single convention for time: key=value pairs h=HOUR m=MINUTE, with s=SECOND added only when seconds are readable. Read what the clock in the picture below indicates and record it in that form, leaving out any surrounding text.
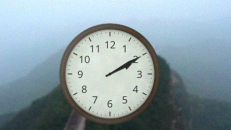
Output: h=2 m=10
